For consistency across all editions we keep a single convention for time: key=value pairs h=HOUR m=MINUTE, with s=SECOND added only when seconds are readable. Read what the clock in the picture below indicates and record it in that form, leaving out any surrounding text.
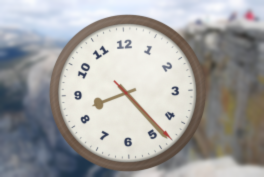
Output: h=8 m=23 s=23
